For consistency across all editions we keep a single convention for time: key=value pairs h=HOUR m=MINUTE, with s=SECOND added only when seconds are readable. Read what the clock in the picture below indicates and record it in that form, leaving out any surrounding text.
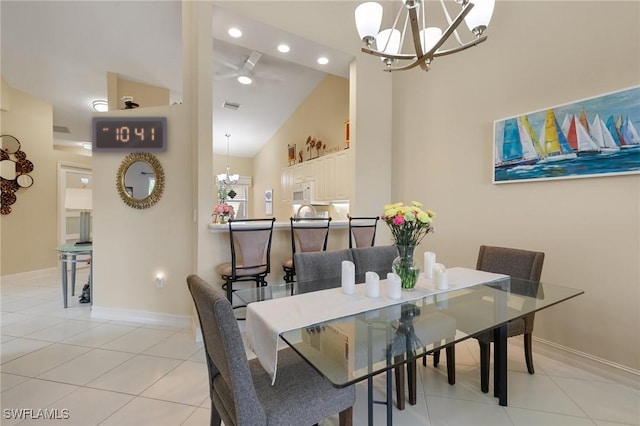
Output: h=10 m=41
